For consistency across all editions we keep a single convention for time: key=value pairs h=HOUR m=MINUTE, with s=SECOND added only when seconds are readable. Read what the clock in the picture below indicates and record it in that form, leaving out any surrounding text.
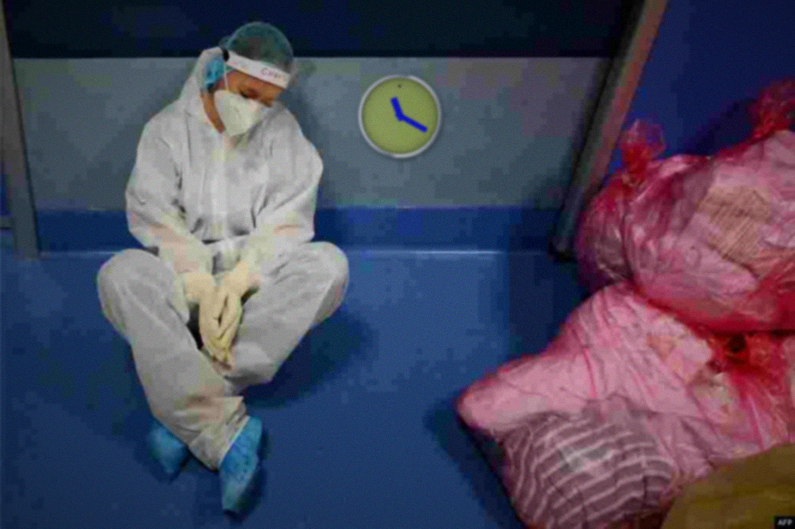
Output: h=11 m=20
